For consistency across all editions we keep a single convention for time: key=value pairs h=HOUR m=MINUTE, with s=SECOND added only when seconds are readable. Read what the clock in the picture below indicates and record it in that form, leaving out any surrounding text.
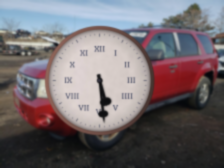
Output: h=5 m=29
